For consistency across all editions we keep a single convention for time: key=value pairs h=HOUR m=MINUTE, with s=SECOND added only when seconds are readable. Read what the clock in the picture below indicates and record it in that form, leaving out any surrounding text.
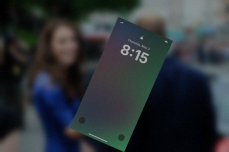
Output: h=8 m=15
